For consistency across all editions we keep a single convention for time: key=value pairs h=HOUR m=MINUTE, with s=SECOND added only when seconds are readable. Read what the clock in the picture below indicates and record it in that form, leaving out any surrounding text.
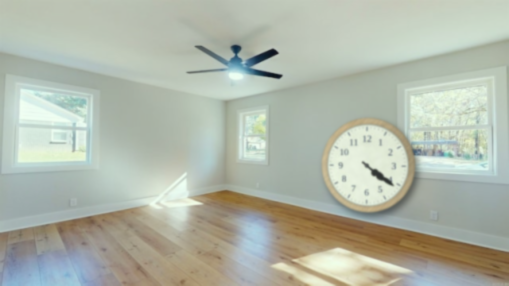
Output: h=4 m=21
